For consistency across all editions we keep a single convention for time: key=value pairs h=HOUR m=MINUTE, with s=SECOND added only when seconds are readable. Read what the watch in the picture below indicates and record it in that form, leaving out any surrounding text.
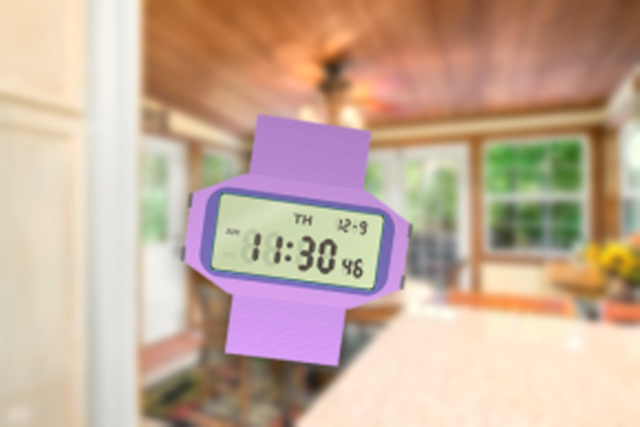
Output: h=11 m=30 s=46
